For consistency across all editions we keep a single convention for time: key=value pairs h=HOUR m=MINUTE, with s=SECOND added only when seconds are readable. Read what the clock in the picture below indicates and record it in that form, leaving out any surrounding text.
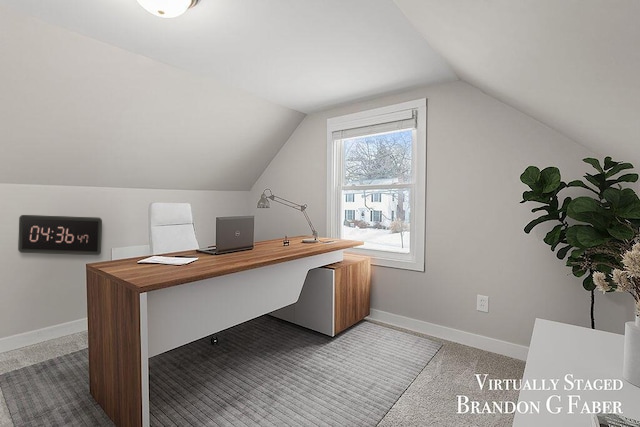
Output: h=4 m=36 s=47
